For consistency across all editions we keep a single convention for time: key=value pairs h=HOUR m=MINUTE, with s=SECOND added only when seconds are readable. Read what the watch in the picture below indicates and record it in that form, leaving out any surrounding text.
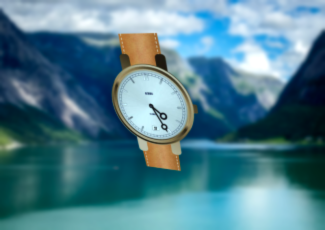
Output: h=4 m=26
